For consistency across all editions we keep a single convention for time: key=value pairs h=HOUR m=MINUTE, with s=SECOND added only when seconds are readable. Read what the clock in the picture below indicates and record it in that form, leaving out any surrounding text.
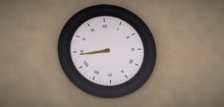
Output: h=8 m=44
